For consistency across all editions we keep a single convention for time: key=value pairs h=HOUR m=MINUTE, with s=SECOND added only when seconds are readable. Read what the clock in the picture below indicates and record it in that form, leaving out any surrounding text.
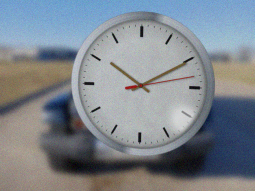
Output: h=10 m=10 s=13
